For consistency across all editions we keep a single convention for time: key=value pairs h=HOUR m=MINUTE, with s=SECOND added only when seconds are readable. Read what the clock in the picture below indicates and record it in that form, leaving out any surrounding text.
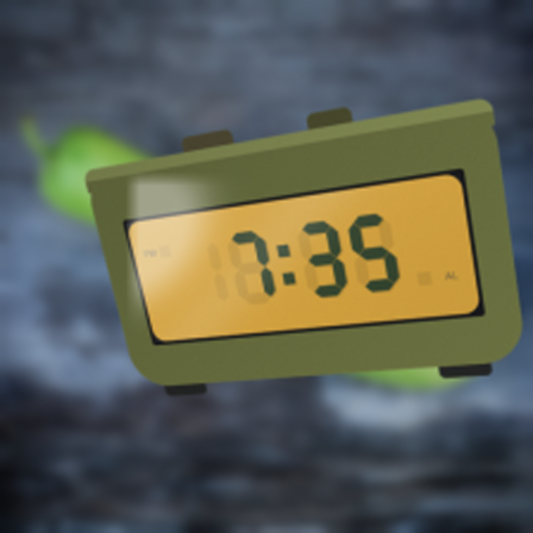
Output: h=7 m=35
